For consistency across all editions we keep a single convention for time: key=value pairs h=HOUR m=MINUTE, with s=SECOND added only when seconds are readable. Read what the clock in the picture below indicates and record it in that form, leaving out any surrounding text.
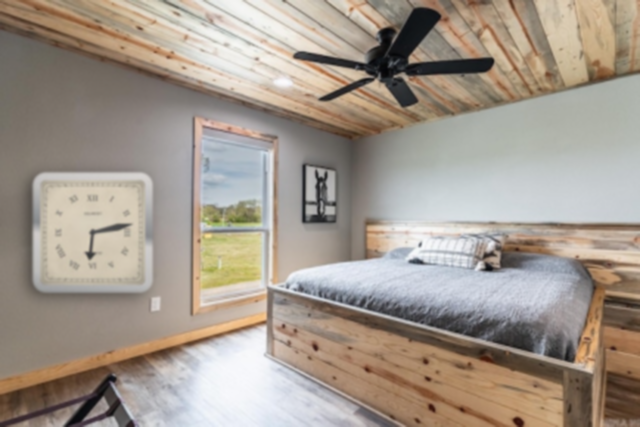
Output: h=6 m=13
